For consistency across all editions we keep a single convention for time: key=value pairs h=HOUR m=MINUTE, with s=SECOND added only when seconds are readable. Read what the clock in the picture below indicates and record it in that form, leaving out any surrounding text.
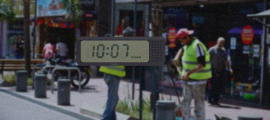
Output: h=10 m=7
